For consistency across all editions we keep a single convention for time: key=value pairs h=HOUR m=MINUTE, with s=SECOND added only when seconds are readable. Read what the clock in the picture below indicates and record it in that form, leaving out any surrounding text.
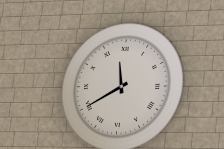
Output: h=11 m=40
